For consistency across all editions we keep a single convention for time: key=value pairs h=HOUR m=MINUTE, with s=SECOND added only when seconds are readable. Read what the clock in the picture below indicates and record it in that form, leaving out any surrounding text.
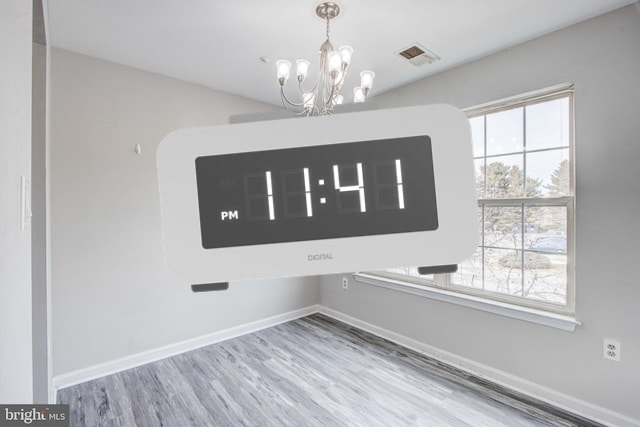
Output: h=11 m=41
